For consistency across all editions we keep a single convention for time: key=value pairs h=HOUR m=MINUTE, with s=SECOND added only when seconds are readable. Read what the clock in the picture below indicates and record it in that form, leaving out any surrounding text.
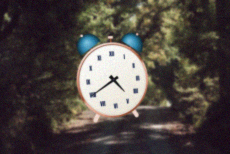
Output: h=4 m=40
